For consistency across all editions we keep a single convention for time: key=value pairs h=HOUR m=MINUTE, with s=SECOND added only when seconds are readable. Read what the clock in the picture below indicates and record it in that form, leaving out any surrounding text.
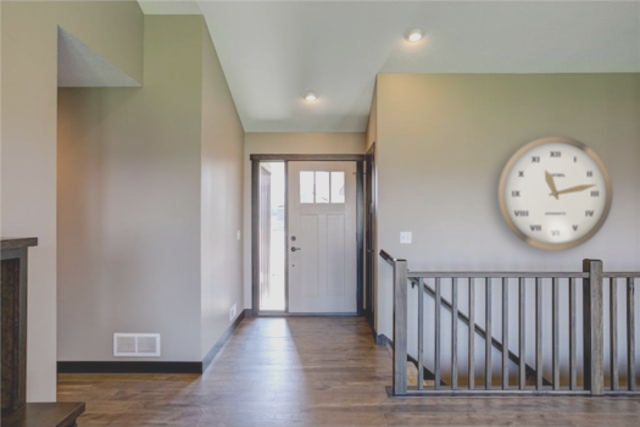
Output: h=11 m=13
